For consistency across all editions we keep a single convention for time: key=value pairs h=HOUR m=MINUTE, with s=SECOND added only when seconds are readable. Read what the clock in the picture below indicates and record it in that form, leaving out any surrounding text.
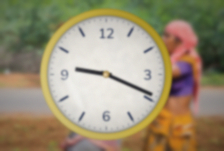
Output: h=9 m=19
